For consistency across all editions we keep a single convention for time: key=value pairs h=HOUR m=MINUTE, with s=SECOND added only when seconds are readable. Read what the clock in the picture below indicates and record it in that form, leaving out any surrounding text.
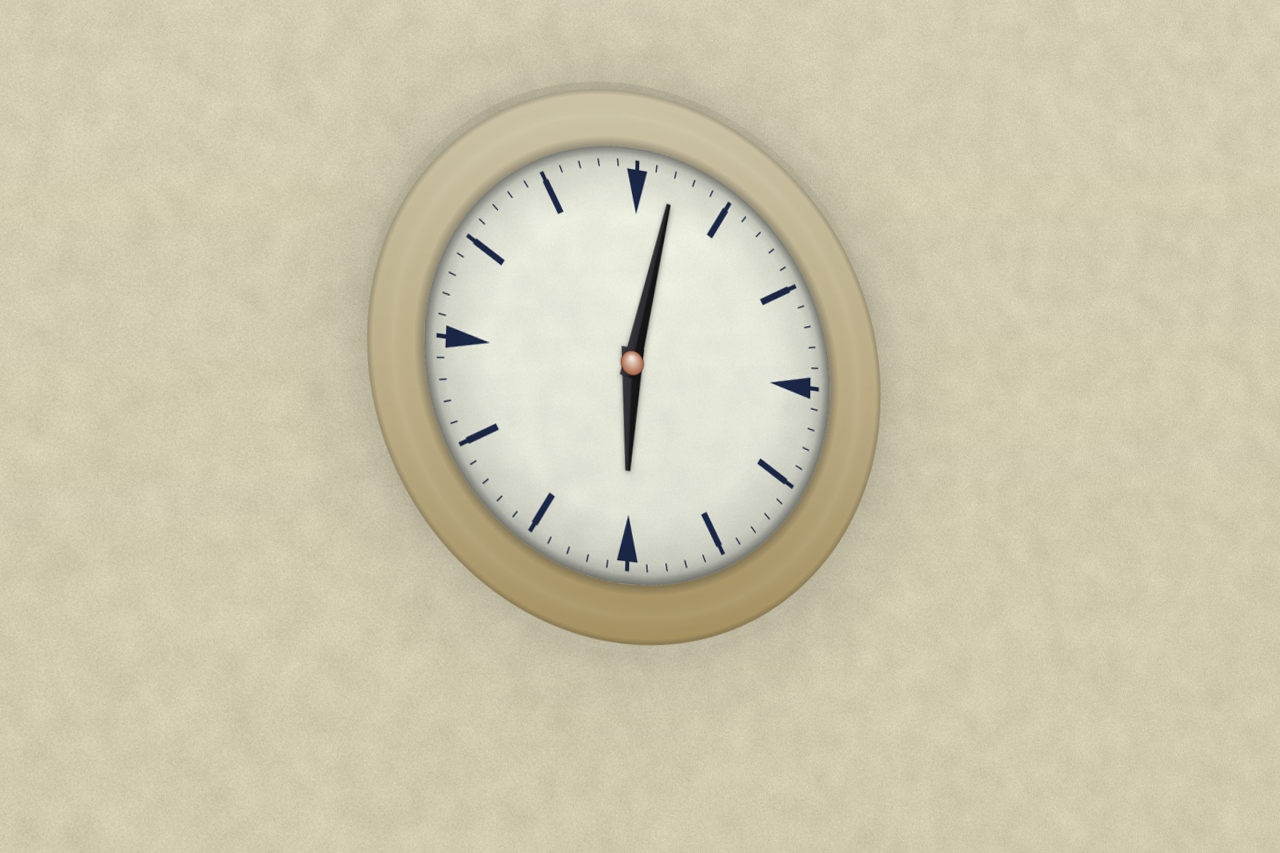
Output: h=6 m=2
